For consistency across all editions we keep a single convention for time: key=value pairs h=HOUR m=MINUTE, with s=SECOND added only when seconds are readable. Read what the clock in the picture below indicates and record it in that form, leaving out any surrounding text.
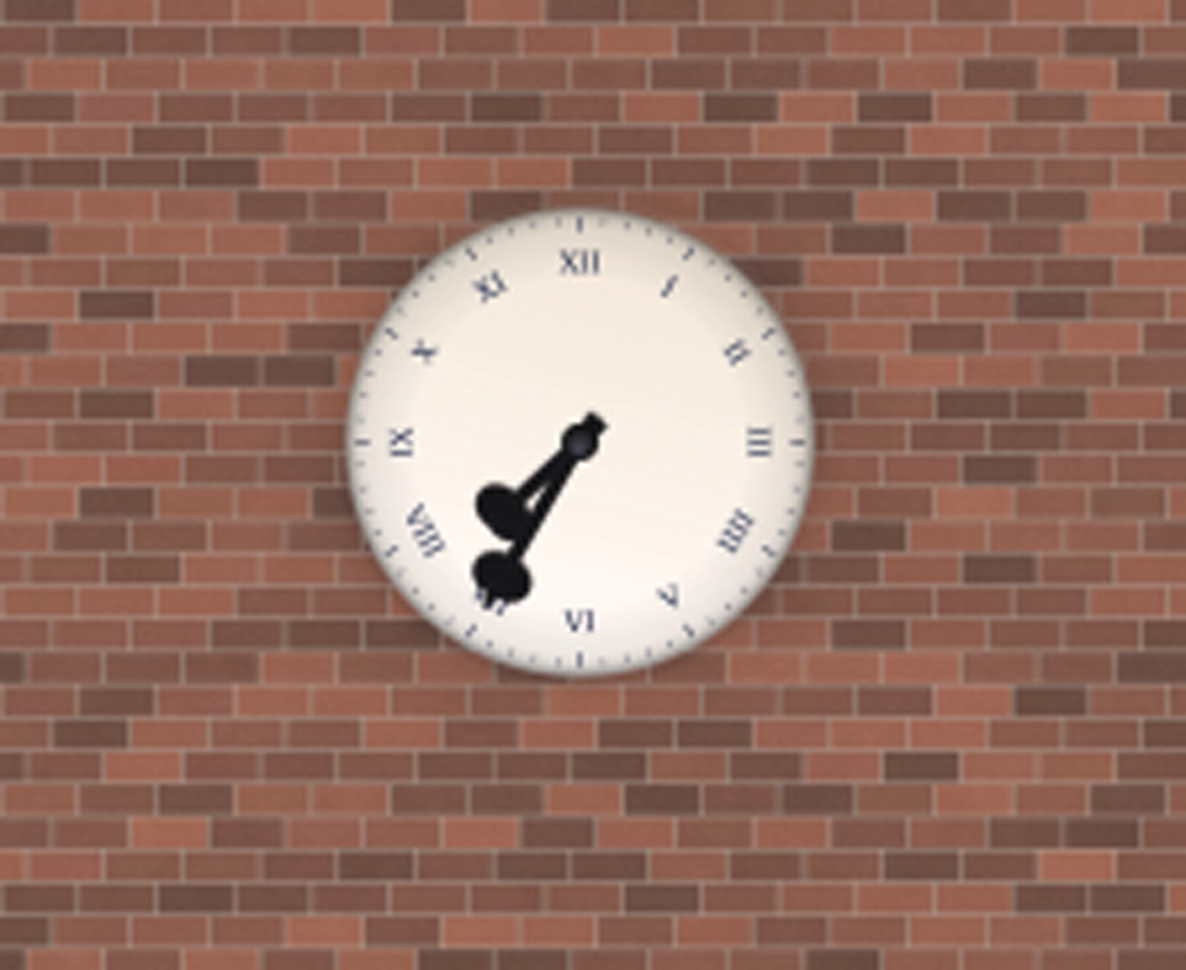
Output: h=7 m=35
